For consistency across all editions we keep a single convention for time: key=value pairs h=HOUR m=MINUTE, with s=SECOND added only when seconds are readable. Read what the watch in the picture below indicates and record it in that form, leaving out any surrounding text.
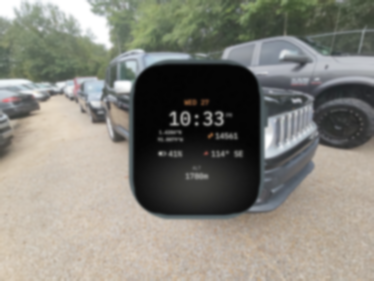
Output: h=10 m=33
